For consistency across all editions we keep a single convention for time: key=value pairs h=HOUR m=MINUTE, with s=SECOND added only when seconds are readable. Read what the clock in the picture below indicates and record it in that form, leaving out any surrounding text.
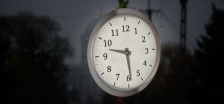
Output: h=9 m=29
